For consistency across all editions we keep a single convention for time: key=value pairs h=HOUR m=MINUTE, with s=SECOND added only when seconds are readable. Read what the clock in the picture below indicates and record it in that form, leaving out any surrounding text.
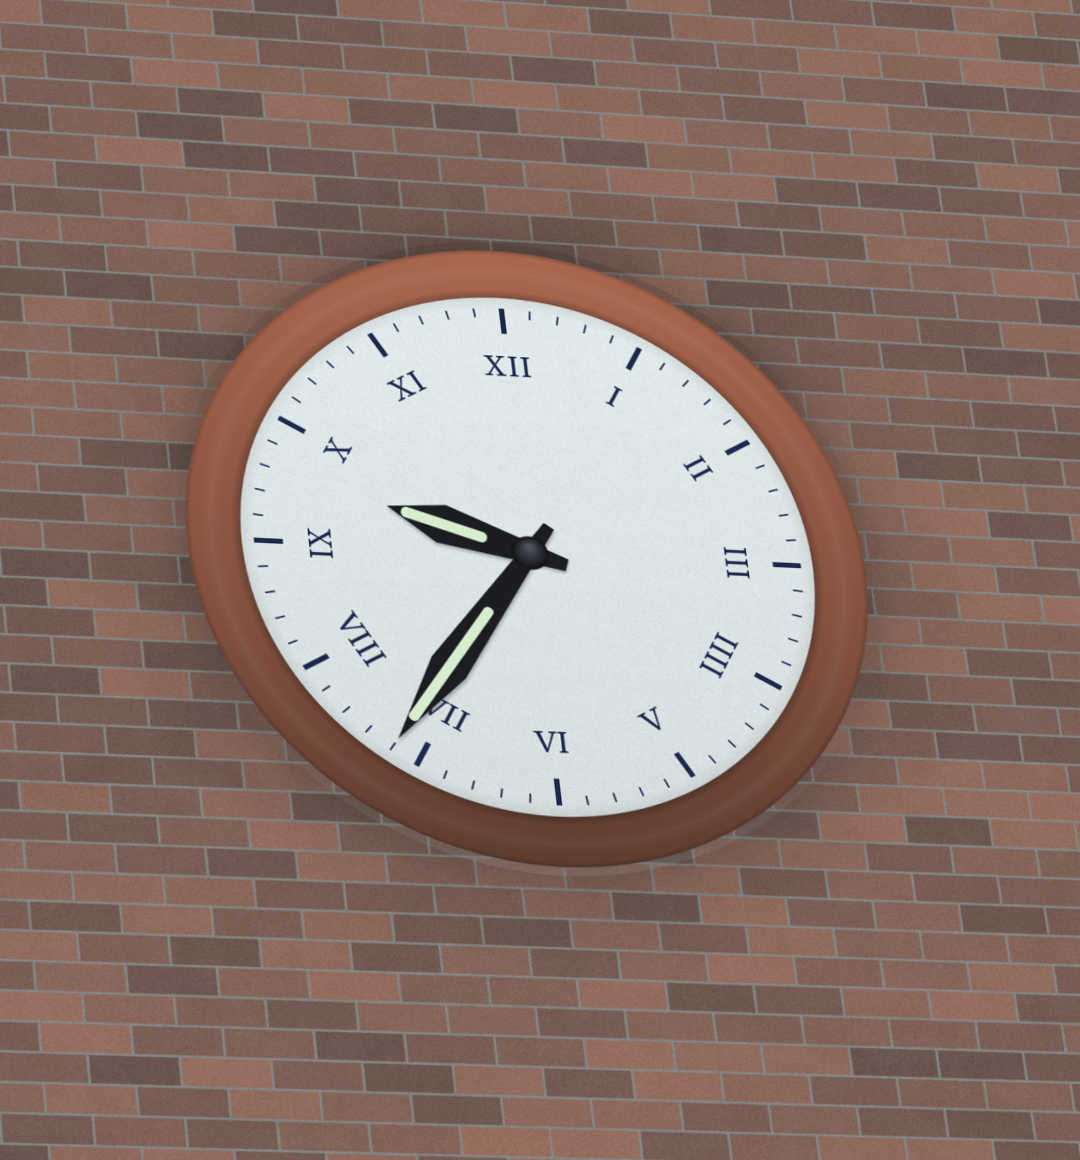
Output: h=9 m=36
